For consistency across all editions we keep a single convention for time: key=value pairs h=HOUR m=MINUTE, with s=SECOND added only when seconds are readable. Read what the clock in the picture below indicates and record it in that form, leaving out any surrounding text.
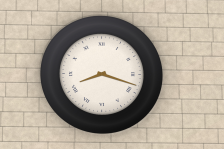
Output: h=8 m=18
